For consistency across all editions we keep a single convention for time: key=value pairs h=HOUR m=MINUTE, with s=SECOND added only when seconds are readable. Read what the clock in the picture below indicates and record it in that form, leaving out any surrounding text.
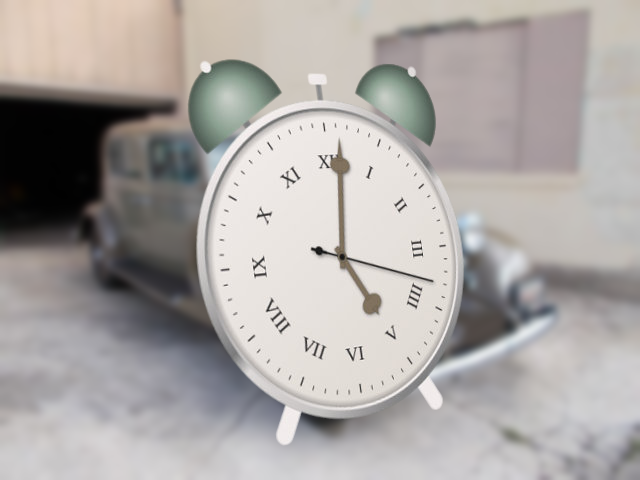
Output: h=5 m=1 s=18
